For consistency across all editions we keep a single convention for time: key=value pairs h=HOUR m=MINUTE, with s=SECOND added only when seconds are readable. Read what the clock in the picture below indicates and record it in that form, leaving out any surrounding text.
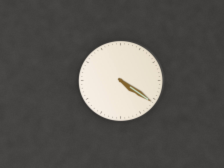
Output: h=4 m=21
